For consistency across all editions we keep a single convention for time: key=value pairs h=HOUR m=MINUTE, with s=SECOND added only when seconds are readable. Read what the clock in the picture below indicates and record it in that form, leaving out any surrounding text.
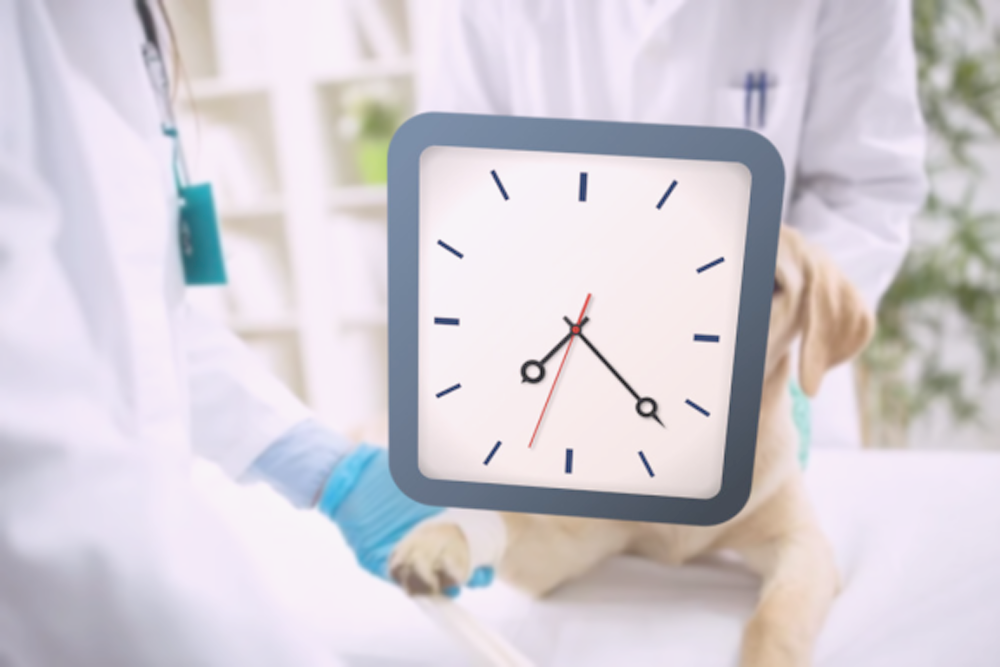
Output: h=7 m=22 s=33
